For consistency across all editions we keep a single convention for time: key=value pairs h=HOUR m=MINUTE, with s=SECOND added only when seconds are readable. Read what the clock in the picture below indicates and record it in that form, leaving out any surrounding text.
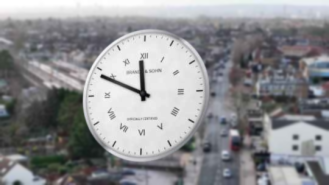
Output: h=11 m=49
